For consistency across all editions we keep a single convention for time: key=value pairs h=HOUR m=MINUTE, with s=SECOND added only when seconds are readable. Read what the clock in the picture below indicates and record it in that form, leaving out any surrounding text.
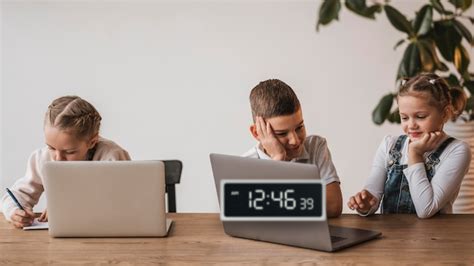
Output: h=12 m=46 s=39
